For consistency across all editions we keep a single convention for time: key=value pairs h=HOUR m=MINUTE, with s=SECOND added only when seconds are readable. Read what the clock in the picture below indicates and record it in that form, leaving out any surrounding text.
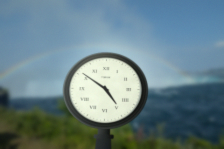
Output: h=4 m=51
